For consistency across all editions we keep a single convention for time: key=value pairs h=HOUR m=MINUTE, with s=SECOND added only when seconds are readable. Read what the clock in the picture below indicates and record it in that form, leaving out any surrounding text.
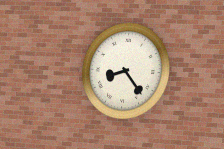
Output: h=8 m=23
